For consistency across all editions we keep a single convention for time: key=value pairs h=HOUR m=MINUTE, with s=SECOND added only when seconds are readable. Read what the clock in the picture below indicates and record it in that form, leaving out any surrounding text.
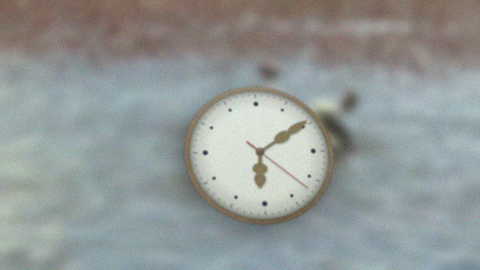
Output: h=6 m=9 s=22
